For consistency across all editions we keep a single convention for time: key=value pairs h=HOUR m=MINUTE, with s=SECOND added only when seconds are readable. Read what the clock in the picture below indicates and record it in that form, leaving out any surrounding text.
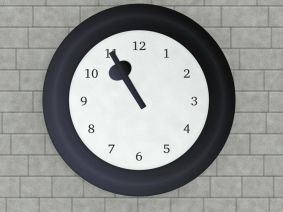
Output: h=10 m=55
